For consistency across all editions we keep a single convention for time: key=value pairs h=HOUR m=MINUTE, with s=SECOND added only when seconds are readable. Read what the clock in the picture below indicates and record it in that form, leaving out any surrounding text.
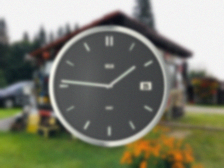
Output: h=1 m=46
